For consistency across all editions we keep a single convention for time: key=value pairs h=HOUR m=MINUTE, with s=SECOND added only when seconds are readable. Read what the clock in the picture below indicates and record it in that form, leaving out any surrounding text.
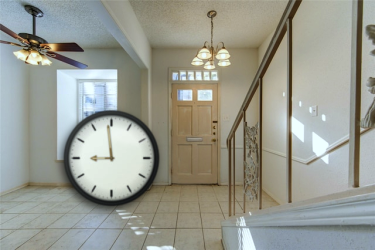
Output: h=8 m=59
